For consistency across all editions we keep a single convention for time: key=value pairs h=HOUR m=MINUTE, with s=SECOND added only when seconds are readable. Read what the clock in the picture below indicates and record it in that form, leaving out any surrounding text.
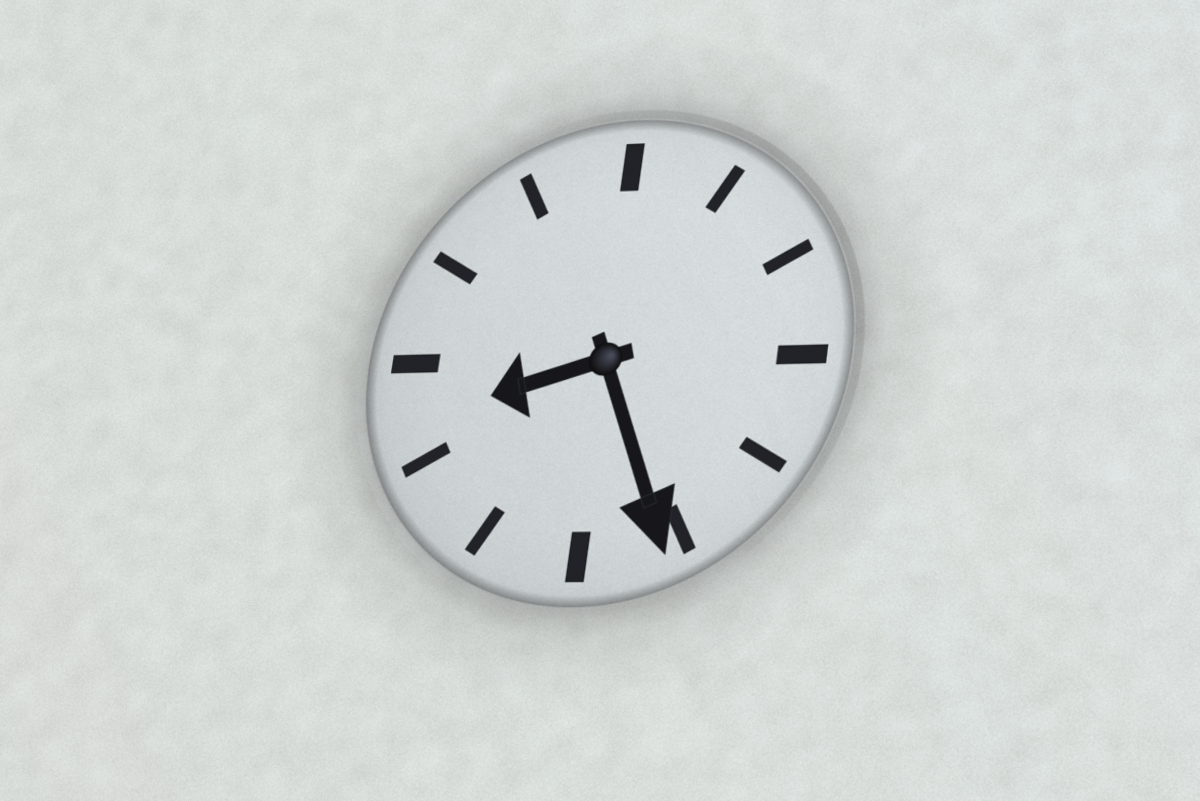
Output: h=8 m=26
